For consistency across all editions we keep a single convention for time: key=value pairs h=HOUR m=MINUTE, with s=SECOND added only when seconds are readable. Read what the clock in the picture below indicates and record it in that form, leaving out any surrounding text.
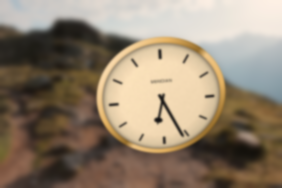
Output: h=6 m=26
